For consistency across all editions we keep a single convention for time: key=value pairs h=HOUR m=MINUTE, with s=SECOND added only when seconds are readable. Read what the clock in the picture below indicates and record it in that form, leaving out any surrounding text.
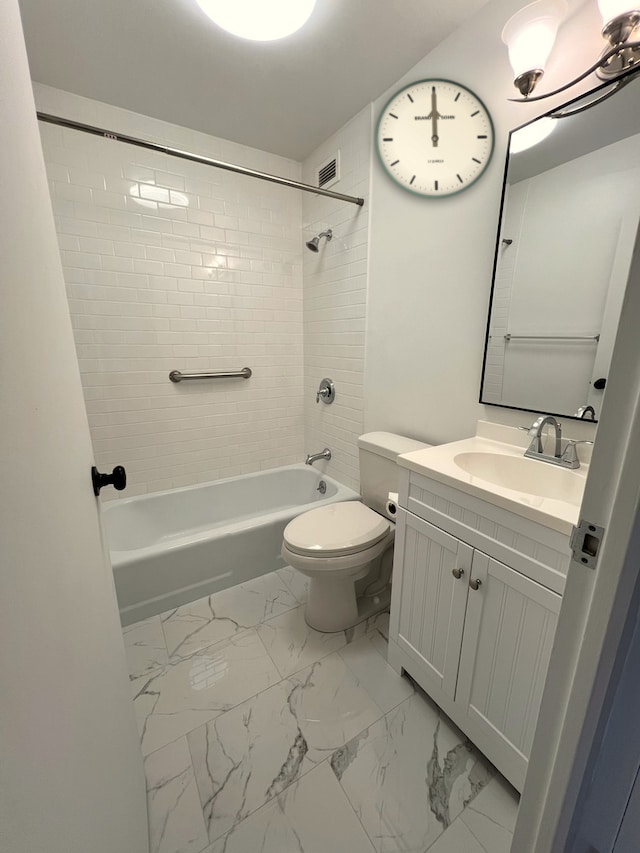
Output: h=12 m=0
